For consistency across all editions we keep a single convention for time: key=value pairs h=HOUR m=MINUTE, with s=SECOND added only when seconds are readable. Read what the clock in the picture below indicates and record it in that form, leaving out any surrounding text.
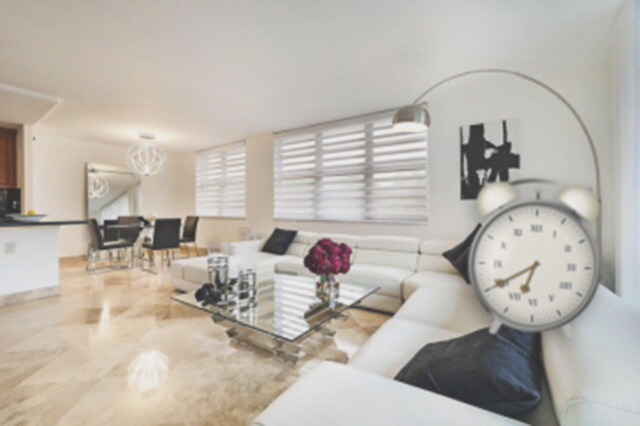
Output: h=6 m=40
